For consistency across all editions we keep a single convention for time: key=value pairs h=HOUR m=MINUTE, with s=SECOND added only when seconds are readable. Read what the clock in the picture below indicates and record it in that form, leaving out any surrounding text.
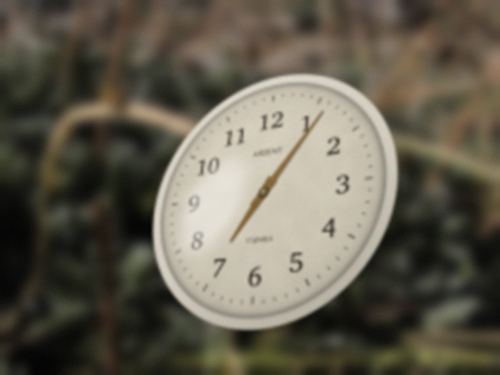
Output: h=7 m=6
